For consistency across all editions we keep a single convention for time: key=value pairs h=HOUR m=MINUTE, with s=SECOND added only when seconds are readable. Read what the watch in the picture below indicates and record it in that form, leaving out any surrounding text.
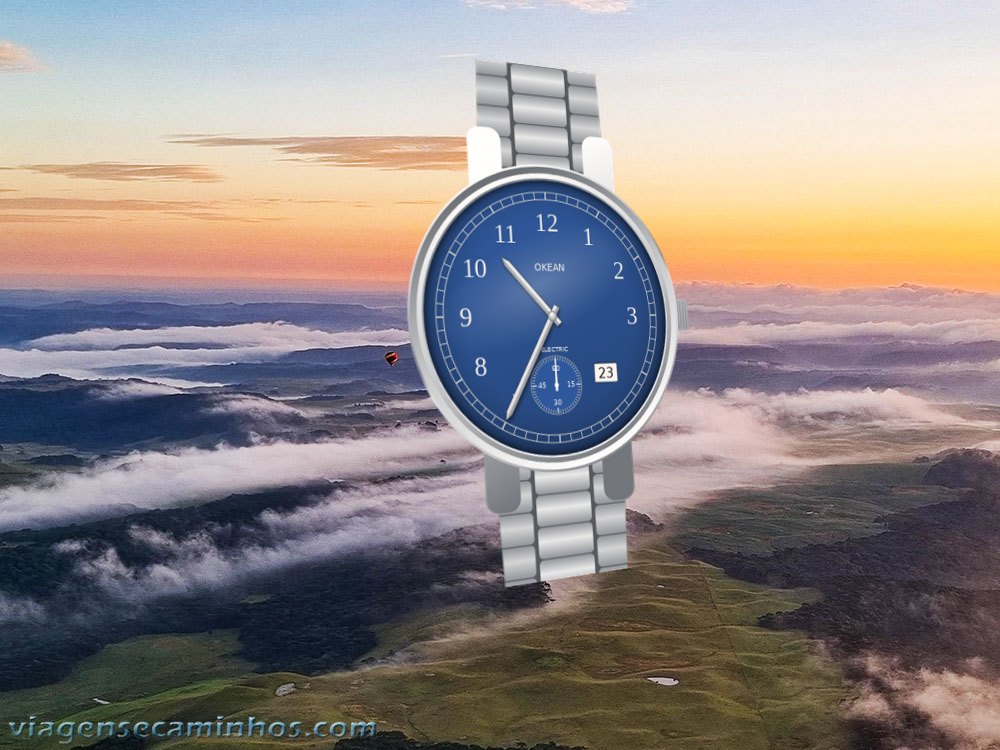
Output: h=10 m=35
